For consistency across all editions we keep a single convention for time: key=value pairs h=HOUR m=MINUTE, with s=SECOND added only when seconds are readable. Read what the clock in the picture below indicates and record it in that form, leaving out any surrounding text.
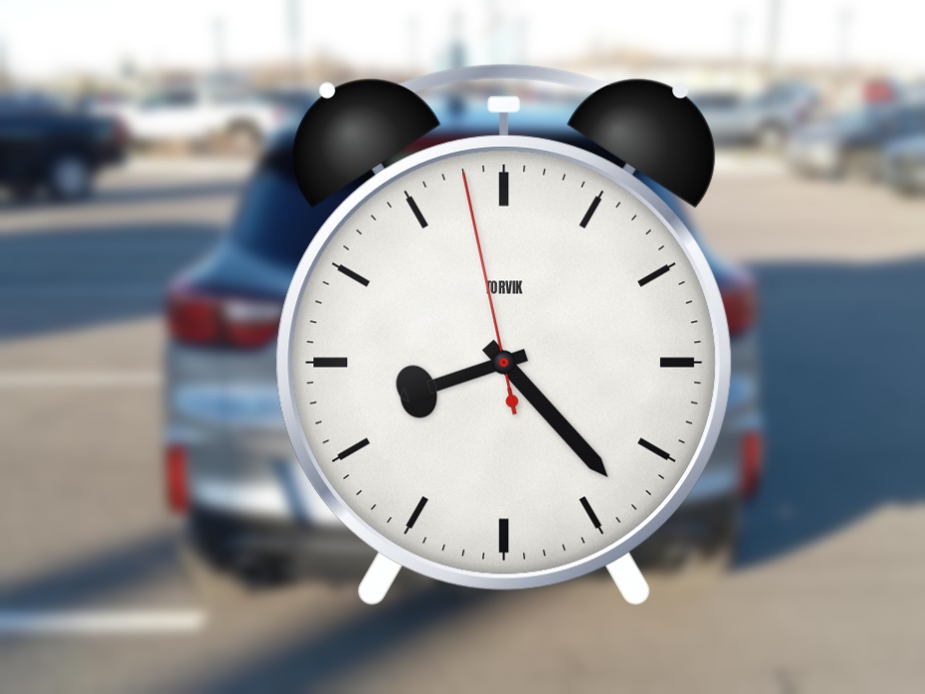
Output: h=8 m=22 s=58
